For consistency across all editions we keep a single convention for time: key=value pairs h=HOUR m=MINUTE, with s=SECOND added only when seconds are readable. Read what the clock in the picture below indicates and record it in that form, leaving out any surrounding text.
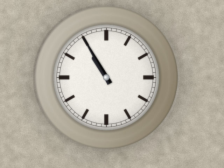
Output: h=10 m=55
